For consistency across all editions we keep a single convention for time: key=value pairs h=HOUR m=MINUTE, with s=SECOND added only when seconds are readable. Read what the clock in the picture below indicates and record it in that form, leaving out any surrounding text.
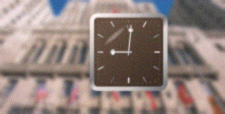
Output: h=9 m=1
